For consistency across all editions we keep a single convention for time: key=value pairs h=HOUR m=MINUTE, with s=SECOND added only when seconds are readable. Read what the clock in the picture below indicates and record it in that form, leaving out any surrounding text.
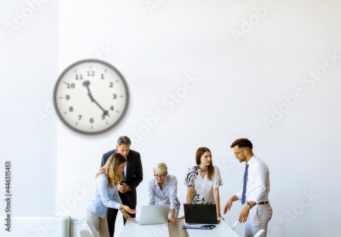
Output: h=11 m=23
